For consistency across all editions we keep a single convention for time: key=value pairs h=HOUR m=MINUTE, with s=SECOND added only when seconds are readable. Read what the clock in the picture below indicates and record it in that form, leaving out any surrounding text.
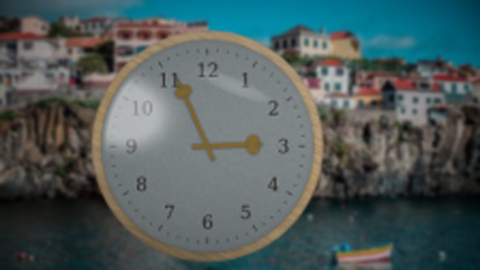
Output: h=2 m=56
